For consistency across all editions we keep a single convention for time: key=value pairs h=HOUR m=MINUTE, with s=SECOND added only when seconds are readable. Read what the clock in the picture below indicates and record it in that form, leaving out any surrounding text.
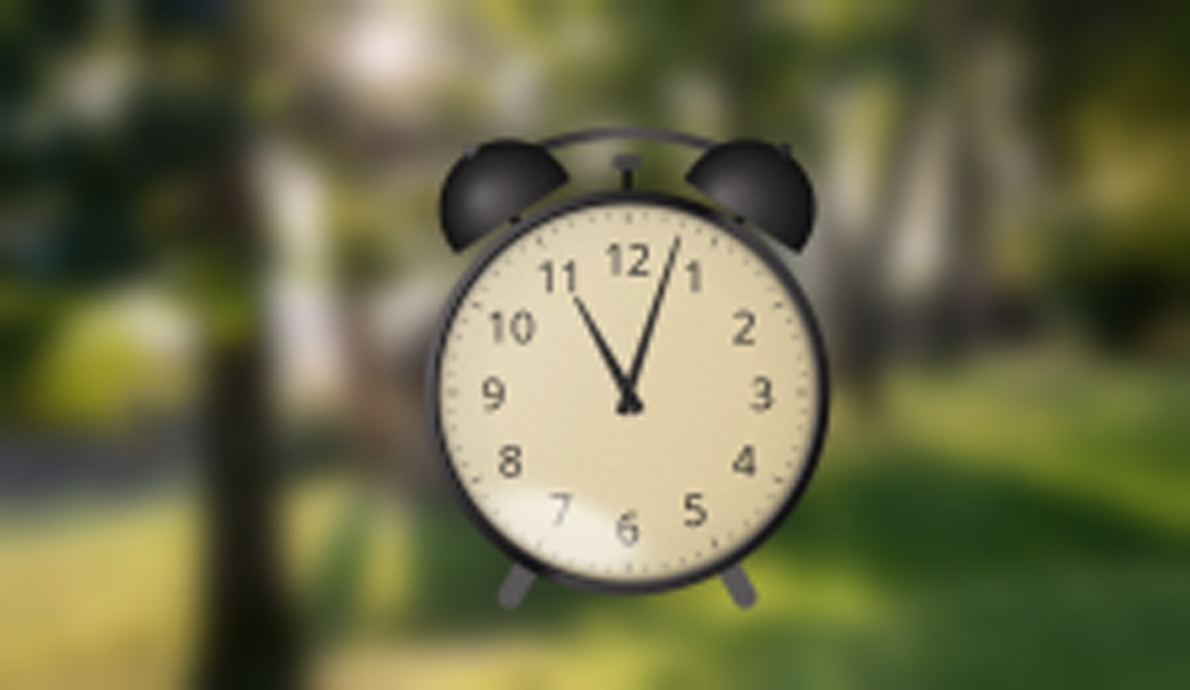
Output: h=11 m=3
